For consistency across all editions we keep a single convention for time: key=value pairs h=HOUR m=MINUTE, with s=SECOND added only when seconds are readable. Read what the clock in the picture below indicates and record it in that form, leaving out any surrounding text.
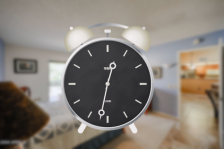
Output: h=12 m=32
